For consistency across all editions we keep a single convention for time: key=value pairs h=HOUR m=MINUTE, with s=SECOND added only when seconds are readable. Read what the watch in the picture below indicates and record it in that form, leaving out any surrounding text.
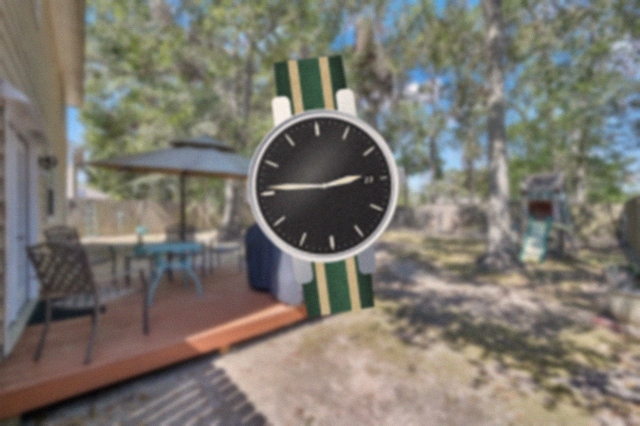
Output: h=2 m=46
